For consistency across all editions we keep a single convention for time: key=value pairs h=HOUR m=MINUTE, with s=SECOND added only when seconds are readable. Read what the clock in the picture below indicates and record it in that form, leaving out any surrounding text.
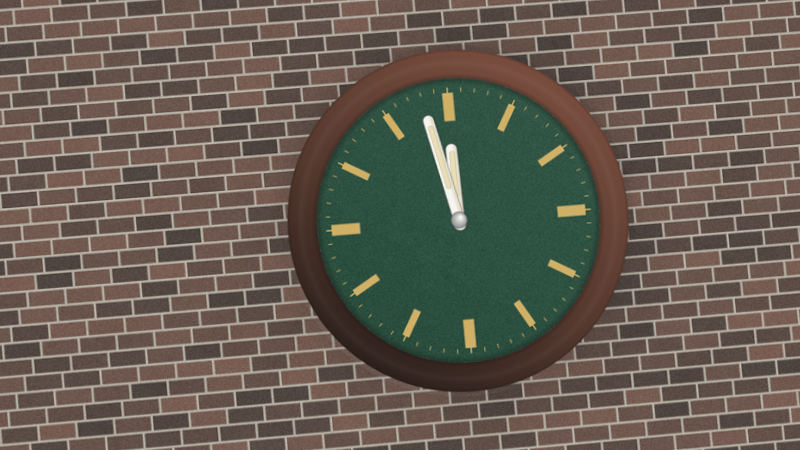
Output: h=11 m=58
